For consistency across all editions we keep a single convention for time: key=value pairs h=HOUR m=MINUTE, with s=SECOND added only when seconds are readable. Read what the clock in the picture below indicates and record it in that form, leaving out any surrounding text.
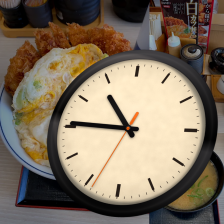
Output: h=10 m=45 s=34
